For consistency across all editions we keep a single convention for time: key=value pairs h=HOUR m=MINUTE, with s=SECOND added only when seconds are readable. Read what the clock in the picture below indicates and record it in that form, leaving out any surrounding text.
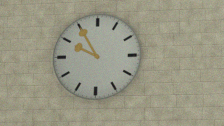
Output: h=9 m=55
